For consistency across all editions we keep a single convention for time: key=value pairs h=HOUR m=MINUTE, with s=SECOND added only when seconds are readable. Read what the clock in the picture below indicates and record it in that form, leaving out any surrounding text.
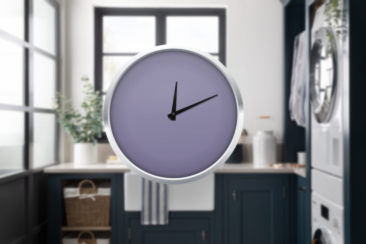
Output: h=12 m=11
